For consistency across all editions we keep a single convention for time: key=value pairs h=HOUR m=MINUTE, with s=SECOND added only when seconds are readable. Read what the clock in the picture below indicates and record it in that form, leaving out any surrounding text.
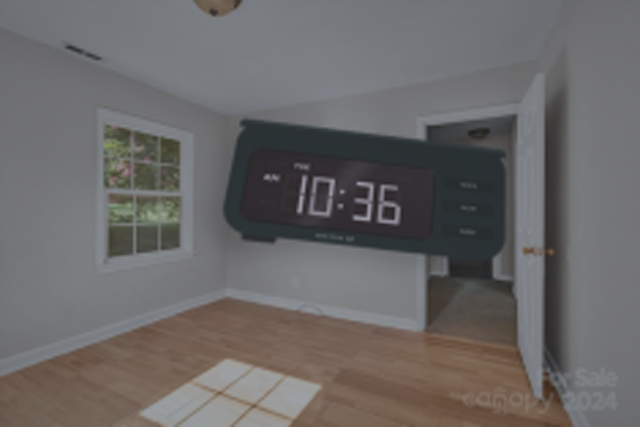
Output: h=10 m=36
